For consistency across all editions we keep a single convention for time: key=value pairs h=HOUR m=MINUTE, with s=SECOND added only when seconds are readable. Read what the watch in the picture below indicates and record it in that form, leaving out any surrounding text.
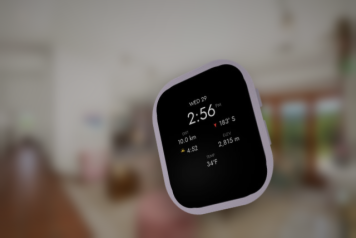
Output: h=2 m=56
